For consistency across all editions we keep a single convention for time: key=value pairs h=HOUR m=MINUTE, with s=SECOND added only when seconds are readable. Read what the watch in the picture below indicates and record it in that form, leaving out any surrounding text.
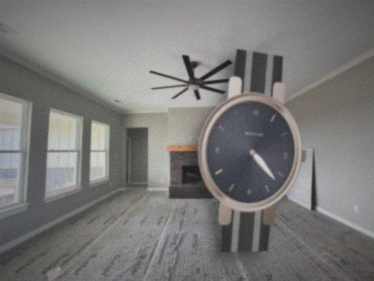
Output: h=4 m=22
